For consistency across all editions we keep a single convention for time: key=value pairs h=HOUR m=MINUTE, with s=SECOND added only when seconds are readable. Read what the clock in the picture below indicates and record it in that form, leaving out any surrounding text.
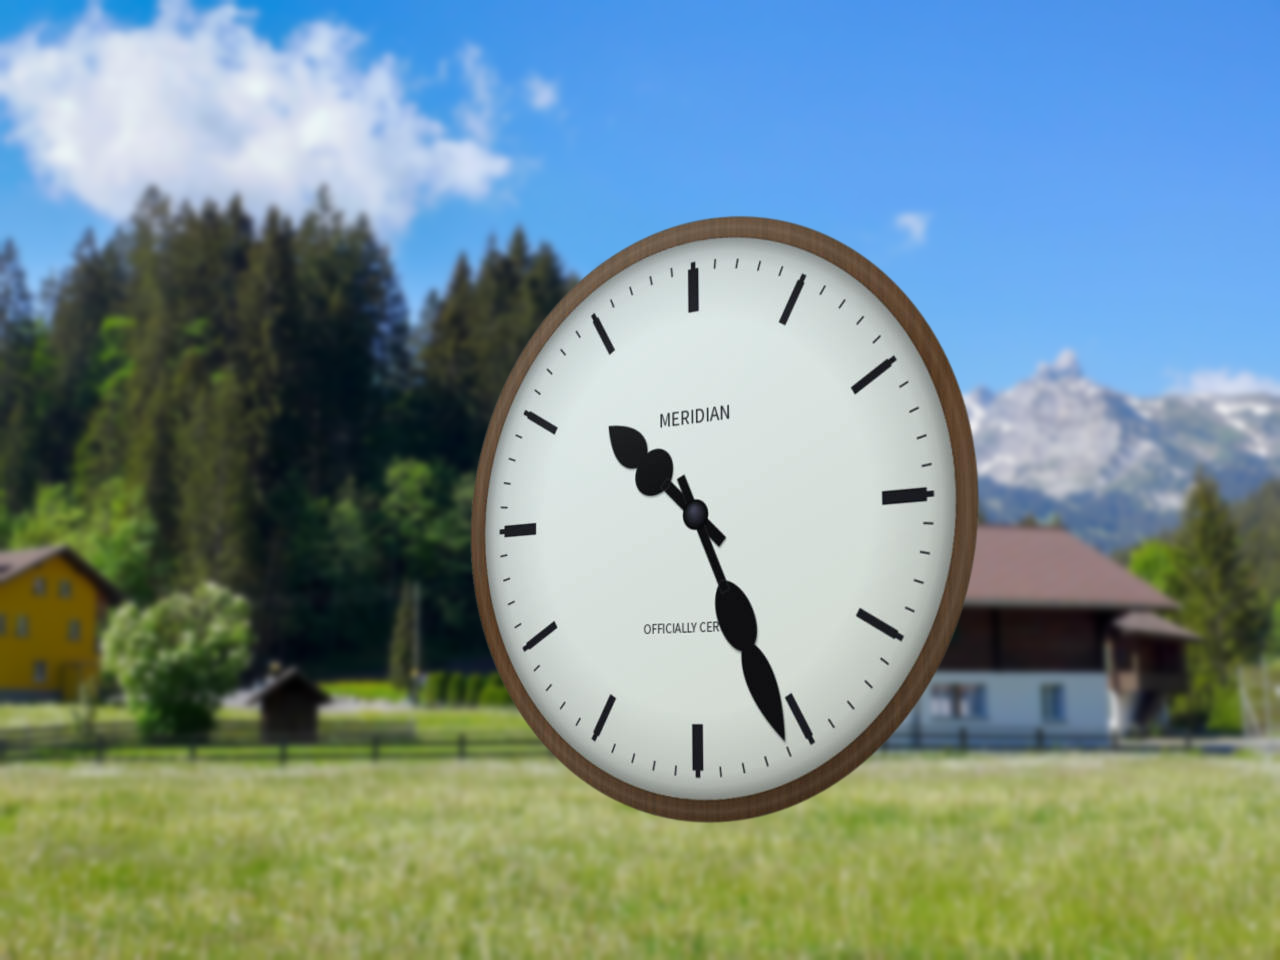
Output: h=10 m=26
